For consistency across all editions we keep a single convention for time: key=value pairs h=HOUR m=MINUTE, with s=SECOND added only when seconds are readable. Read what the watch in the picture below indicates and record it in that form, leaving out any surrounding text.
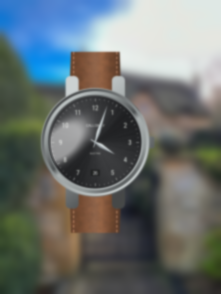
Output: h=4 m=3
